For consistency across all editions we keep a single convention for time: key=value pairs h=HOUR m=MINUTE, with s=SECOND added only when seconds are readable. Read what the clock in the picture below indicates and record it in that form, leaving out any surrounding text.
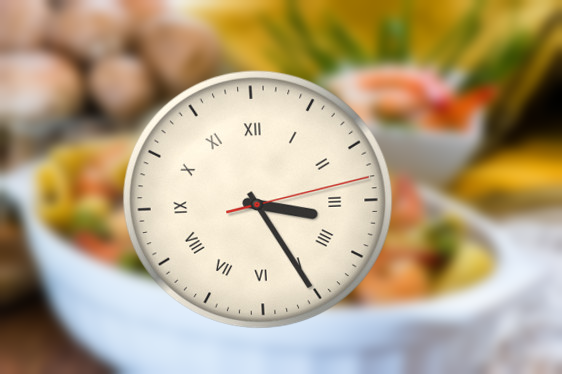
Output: h=3 m=25 s=13
